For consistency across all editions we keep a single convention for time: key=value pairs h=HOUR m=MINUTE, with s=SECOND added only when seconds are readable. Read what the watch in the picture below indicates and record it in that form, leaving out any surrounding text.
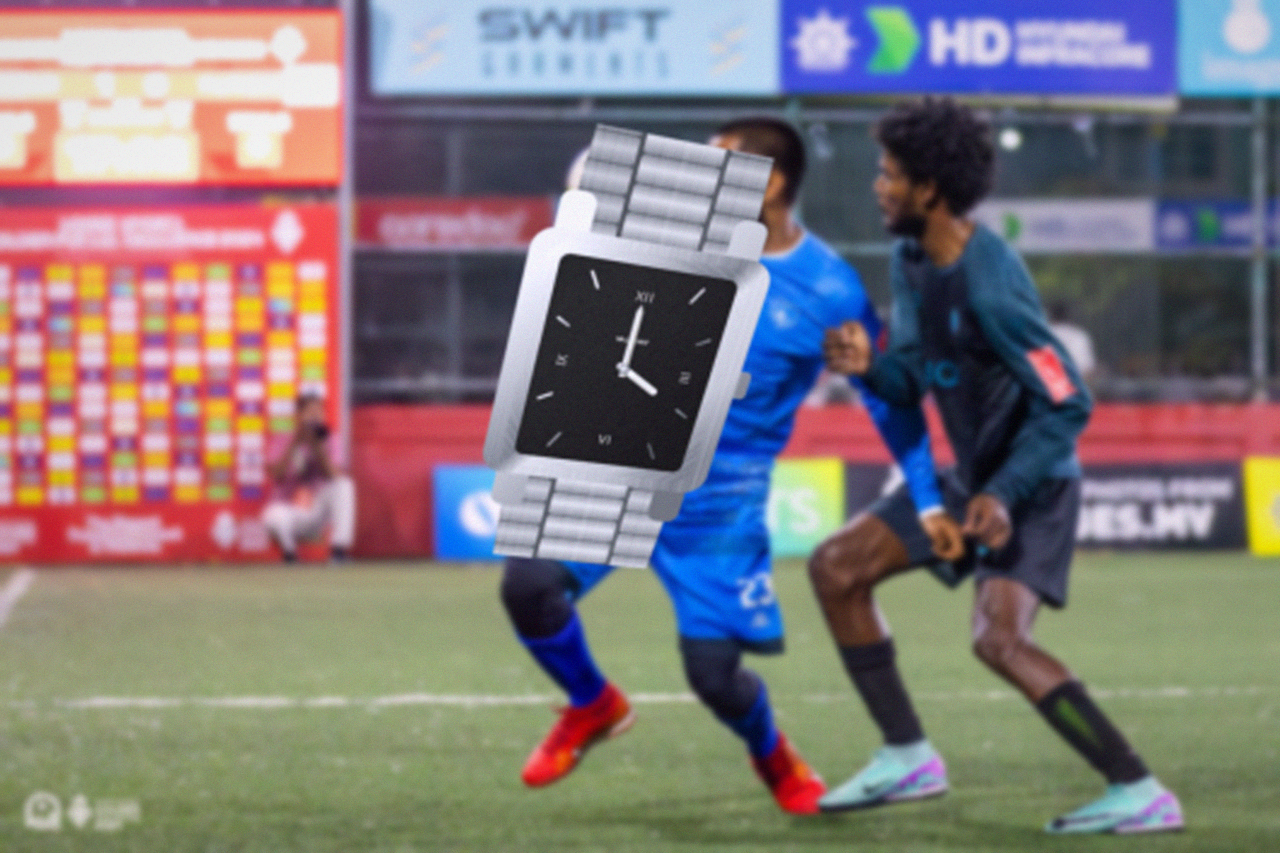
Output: h=4 m=0
